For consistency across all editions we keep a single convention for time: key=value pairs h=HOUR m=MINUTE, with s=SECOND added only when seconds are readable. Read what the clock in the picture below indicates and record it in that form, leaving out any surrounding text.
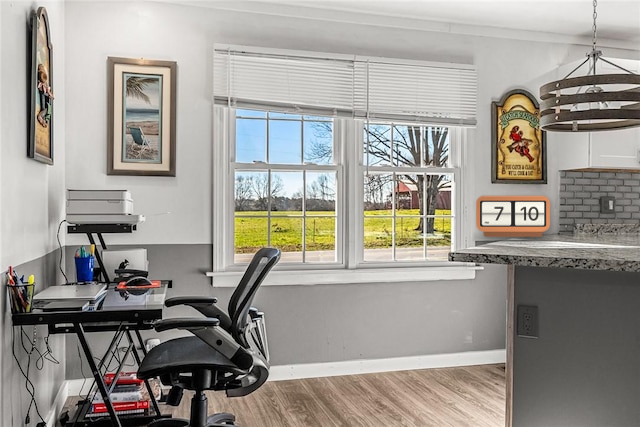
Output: h=7 m=10
